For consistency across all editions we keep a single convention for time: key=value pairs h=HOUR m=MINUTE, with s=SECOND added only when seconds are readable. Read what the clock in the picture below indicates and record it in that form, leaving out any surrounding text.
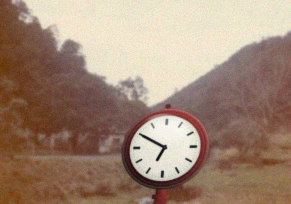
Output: h=6 m=50
